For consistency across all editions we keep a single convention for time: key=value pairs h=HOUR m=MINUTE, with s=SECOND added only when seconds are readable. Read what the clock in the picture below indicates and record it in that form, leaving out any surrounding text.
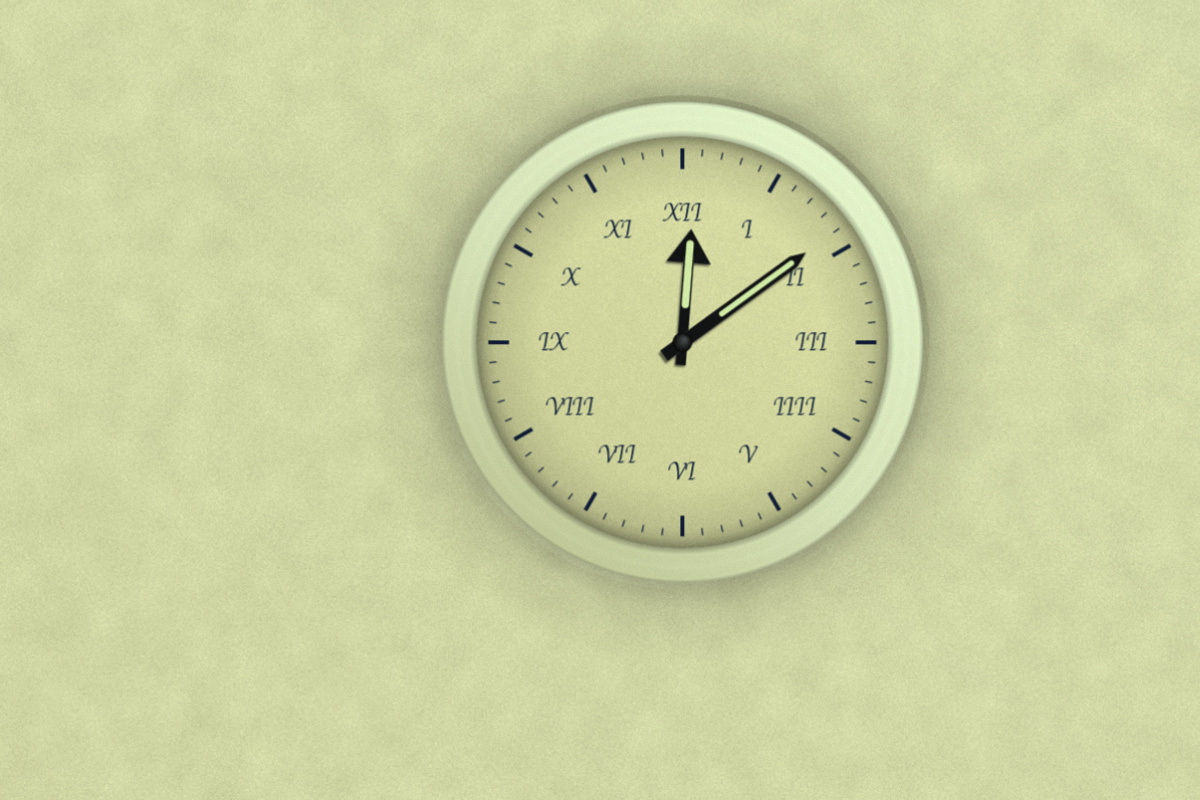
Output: h=12 m=9
